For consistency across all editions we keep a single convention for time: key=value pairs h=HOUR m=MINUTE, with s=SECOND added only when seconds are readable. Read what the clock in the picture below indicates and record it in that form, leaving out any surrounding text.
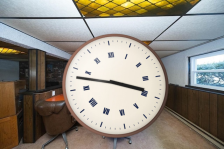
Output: h=3 m=48
